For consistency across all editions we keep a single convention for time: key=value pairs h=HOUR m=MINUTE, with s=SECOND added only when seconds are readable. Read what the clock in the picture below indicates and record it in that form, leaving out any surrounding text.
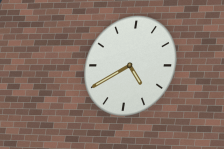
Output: h=4 m=40
